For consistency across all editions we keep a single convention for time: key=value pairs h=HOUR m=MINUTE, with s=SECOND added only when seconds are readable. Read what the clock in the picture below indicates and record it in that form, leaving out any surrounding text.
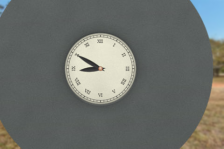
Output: h=8 m=50
